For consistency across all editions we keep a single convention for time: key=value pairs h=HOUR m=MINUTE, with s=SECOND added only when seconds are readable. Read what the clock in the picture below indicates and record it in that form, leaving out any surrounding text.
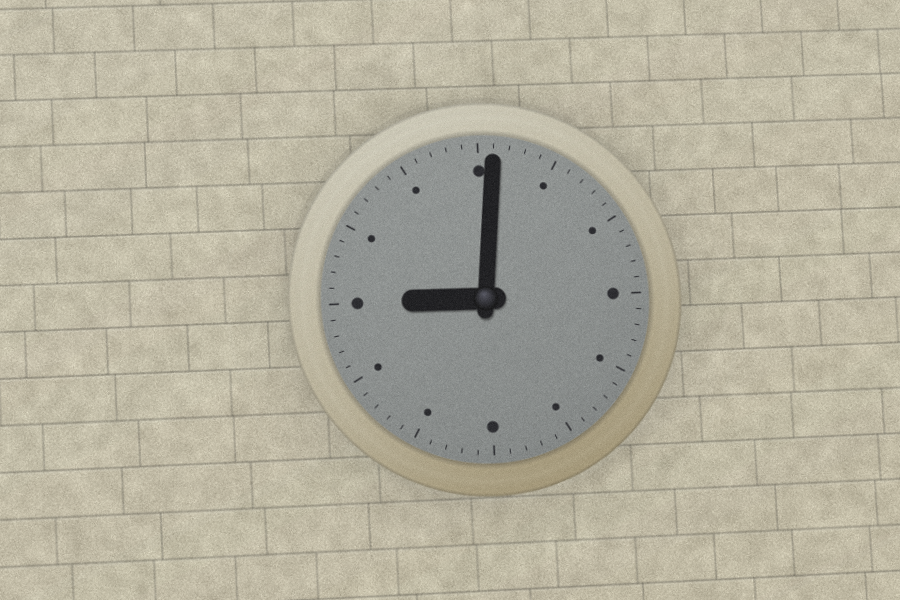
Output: h=9 m=1
